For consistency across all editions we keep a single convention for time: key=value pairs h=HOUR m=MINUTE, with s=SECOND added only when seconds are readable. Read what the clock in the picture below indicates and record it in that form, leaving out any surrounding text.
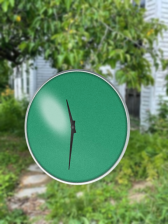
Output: h=11 m=31
